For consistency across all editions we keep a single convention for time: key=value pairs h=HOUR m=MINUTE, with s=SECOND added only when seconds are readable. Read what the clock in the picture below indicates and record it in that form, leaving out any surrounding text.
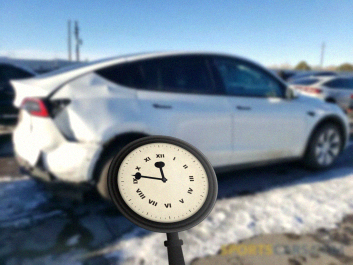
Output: h=11 m=47
